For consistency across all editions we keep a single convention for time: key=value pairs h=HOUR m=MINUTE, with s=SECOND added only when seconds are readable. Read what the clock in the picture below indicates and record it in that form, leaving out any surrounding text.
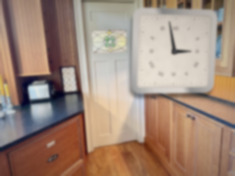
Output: h=2 m=58
